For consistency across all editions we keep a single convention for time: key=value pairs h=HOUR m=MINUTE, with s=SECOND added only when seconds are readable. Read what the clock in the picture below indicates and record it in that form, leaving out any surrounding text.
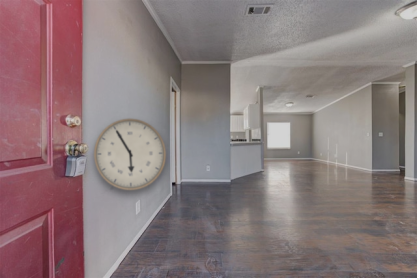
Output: h=5 m=55
